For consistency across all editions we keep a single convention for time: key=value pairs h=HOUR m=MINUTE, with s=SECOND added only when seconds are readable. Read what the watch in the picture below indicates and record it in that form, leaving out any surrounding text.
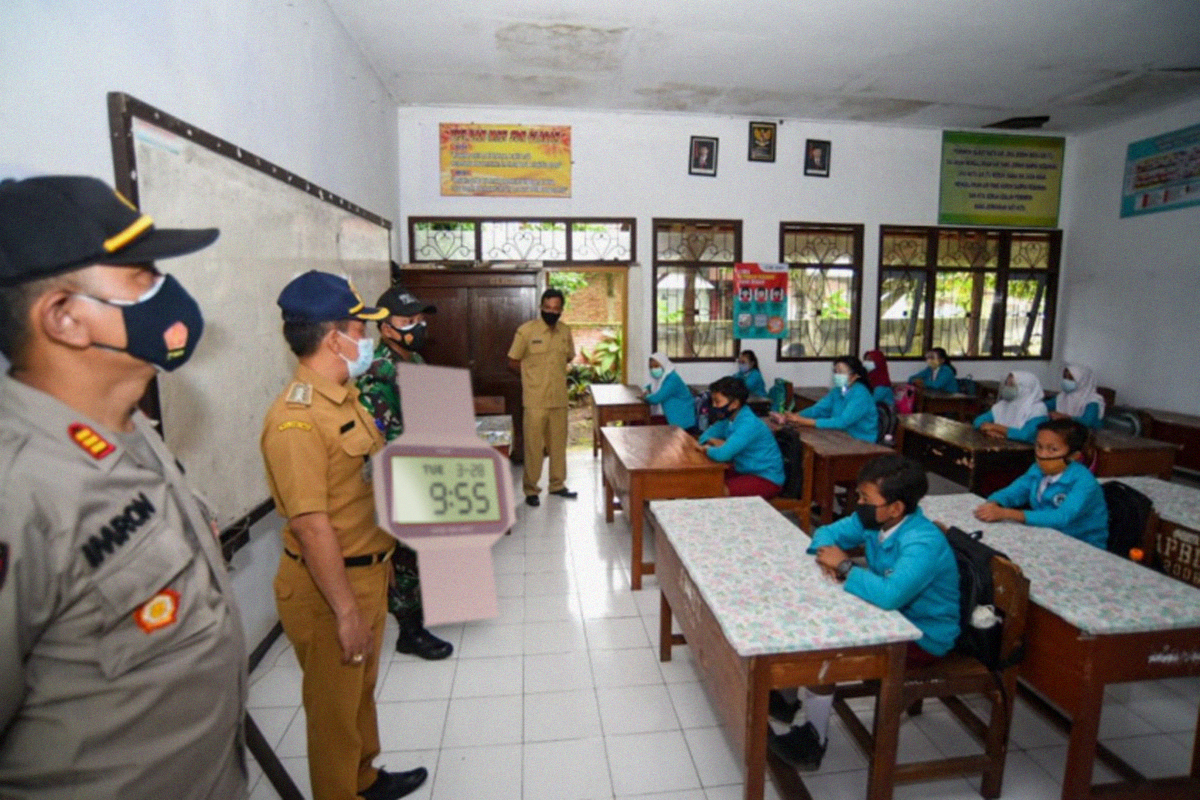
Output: h=9 m=55
